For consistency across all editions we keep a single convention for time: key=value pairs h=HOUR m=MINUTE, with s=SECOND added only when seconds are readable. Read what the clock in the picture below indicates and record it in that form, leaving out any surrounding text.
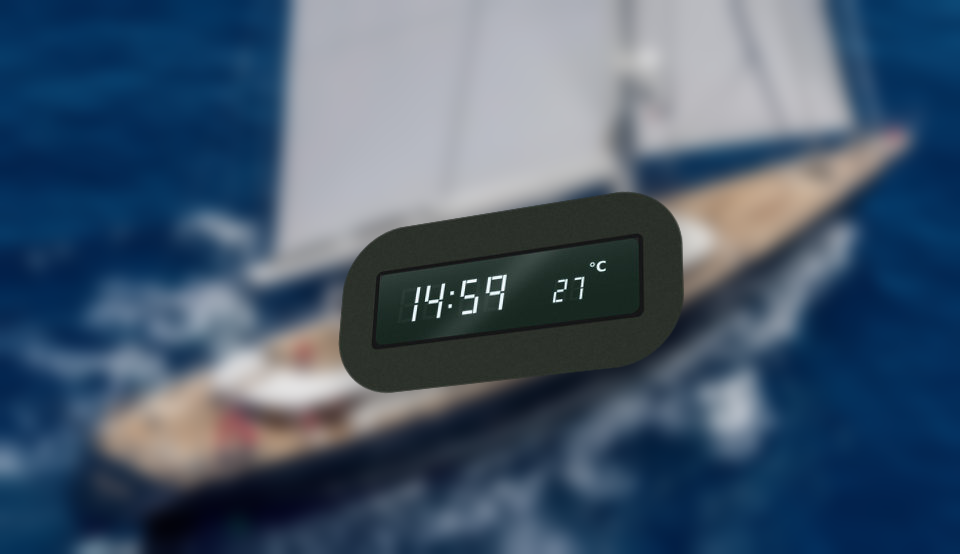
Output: h=14 m=59
